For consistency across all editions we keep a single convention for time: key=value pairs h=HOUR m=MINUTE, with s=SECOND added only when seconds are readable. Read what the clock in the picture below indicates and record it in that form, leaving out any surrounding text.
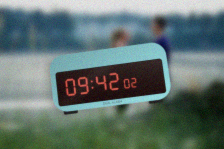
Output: h=9 m=42 s=2
